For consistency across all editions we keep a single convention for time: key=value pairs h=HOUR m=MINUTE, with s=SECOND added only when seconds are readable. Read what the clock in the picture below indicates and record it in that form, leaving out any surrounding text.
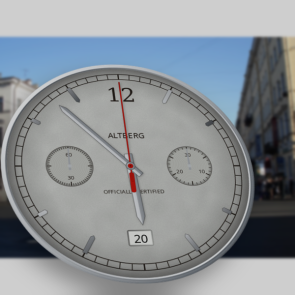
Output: h=5 m=53
